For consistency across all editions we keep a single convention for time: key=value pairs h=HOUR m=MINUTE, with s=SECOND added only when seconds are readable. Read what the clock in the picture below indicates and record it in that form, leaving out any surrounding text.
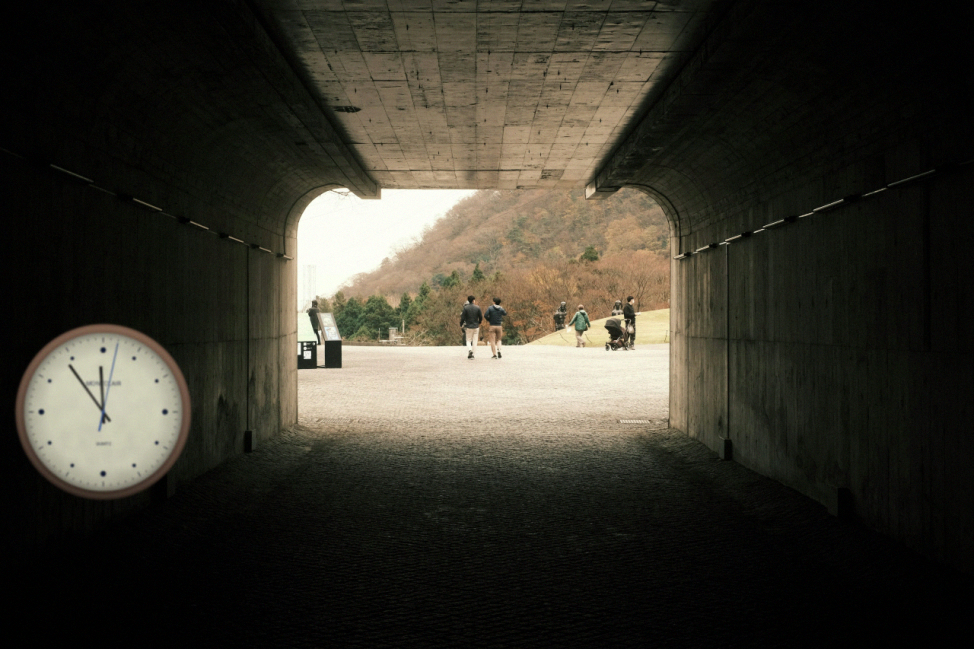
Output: h=11 m=54 s=2
